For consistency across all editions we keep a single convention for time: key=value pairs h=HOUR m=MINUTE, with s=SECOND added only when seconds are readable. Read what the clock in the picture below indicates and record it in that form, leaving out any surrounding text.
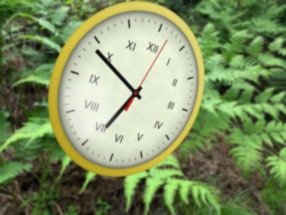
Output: h=6 m=49 s=2
